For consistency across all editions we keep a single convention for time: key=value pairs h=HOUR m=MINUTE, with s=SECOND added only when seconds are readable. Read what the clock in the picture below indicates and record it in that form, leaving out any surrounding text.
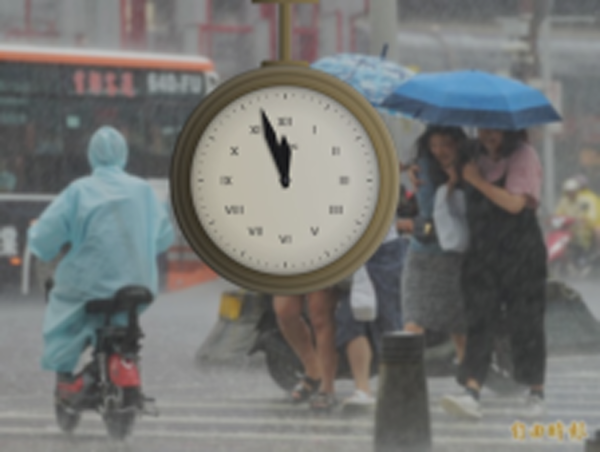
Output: h=11 m=57
